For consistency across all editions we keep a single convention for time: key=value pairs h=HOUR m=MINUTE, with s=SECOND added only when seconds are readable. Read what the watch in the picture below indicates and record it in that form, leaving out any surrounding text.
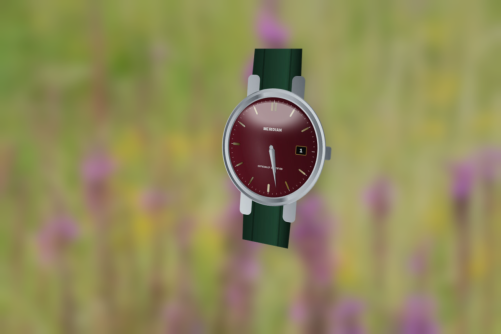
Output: h=5 m=28
